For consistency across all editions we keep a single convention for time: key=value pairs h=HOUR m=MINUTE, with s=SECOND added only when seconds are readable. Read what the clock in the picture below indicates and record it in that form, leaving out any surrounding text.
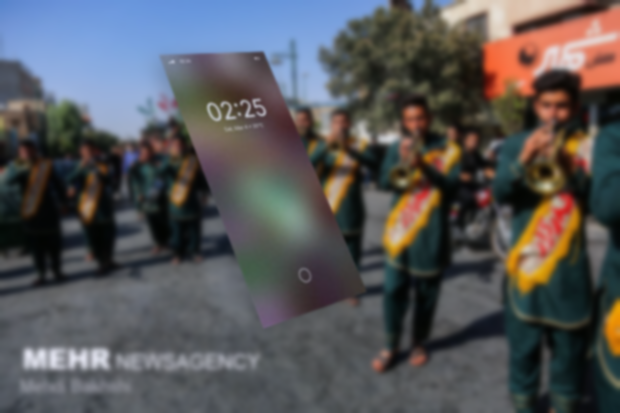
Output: h=2 m=25
